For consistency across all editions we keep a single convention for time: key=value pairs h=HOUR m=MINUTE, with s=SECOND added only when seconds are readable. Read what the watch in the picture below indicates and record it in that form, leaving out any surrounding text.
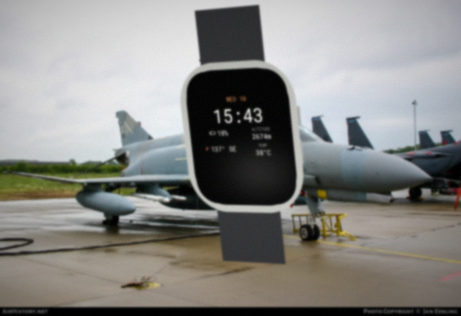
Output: h=15 m=43
